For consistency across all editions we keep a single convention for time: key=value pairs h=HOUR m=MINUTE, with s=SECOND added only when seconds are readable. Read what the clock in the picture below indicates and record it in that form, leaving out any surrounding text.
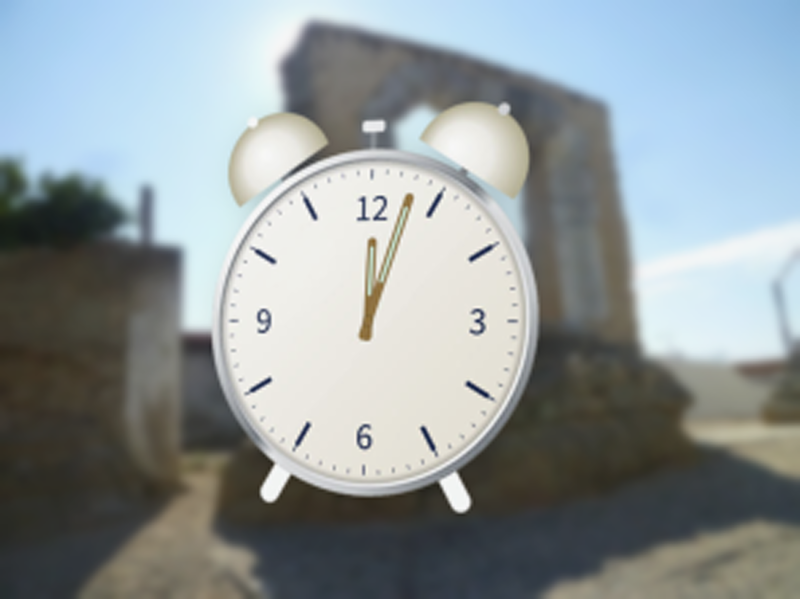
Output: h=12 m=3
